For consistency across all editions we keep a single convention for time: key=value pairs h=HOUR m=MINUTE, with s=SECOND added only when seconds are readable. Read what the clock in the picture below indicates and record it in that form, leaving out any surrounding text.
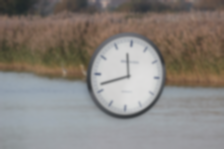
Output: h=11 m=42
